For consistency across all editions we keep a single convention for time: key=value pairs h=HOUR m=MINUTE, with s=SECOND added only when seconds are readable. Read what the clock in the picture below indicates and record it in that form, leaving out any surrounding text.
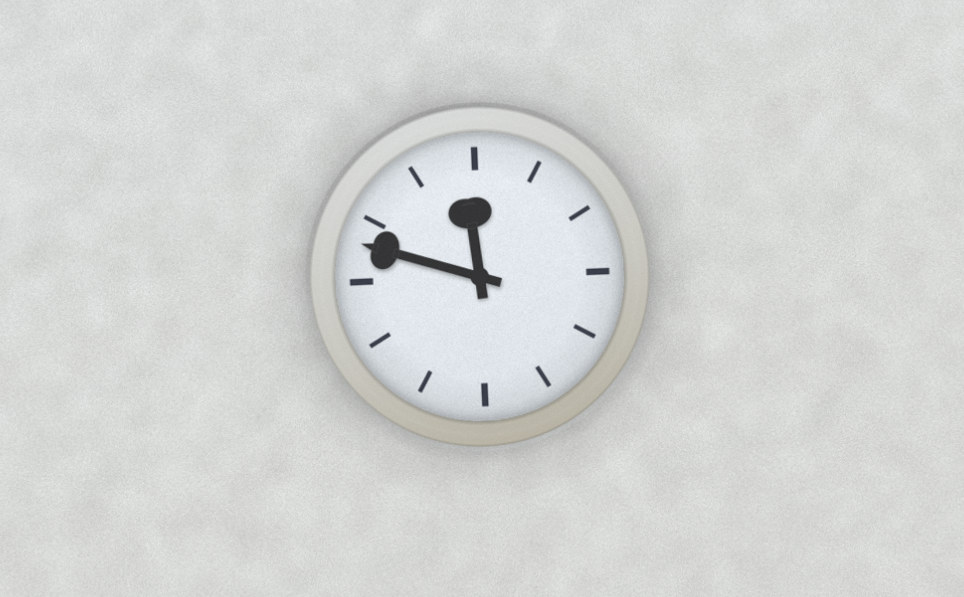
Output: h=11 m=48
